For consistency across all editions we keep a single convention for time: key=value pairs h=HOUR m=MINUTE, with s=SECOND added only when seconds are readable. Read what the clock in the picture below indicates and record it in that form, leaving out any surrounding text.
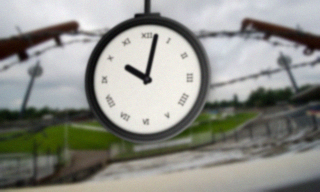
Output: h=10 m=2
